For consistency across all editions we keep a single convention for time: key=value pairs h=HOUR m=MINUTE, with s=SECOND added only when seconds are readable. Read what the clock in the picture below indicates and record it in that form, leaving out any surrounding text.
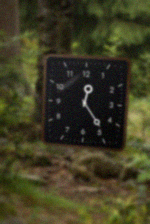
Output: h=12 m=24
